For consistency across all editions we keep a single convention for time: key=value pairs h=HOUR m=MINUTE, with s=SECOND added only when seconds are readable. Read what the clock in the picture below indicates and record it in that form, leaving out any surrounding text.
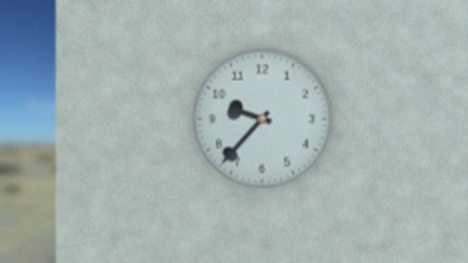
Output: h=9 m=37
